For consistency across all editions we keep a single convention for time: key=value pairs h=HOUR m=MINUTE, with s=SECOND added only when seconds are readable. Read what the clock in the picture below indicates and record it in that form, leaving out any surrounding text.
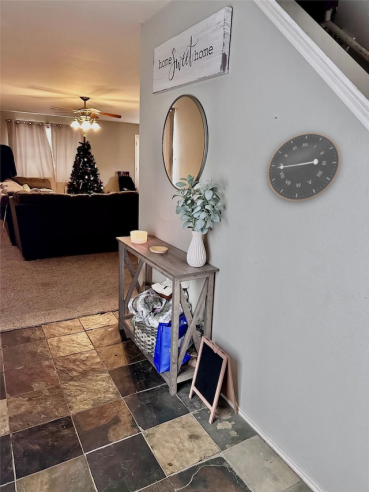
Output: h=2 m=44
